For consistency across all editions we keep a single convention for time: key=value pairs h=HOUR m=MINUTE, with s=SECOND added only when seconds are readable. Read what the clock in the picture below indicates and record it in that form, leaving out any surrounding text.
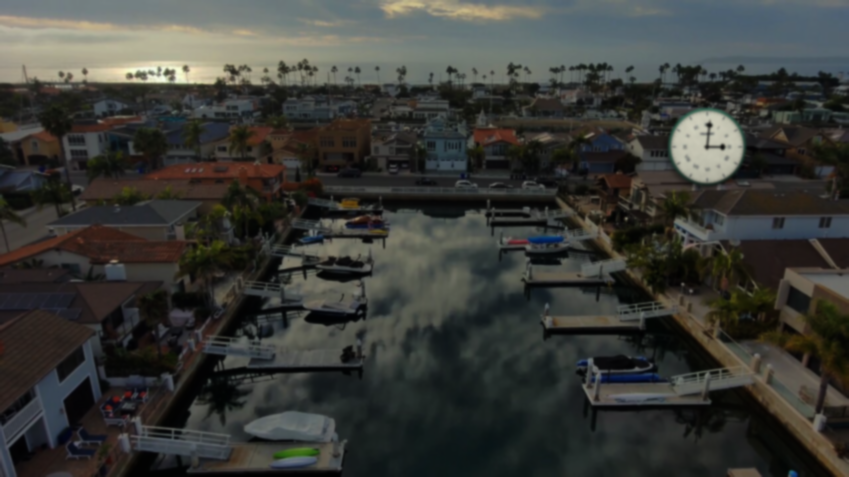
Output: h=3 m=1
